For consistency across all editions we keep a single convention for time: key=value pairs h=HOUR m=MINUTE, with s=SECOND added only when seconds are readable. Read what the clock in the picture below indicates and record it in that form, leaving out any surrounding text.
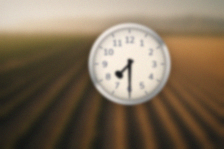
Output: h=7 m=30
